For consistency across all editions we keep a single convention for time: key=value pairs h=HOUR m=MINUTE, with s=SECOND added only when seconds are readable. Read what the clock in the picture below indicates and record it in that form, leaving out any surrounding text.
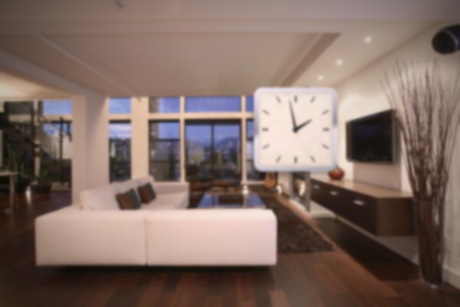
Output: h=1 m=58
